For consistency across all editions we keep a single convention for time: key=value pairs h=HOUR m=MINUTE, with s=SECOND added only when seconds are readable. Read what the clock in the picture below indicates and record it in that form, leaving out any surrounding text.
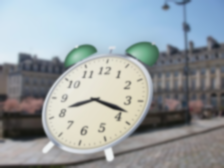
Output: h=8 m=18
